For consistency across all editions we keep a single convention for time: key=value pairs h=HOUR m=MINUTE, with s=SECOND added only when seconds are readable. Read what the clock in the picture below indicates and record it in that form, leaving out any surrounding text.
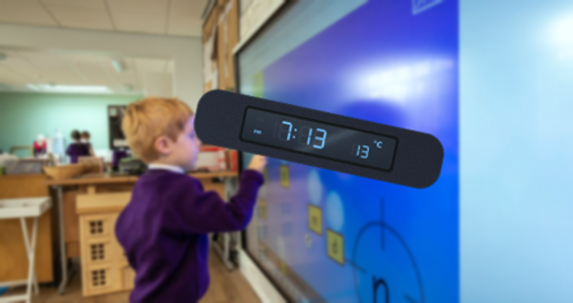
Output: h=7 m=13
